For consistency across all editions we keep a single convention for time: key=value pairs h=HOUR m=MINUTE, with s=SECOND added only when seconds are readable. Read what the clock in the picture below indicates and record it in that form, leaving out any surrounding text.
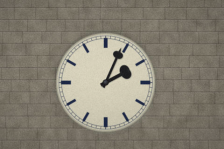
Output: h=2 m=4
